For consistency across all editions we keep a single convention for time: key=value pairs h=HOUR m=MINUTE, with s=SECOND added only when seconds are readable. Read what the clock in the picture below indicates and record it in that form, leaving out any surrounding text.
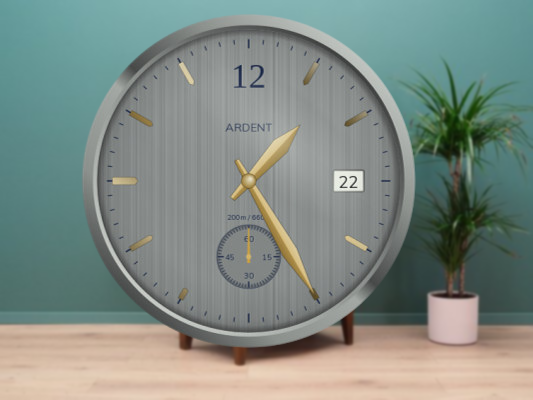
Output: h=1 m=25
